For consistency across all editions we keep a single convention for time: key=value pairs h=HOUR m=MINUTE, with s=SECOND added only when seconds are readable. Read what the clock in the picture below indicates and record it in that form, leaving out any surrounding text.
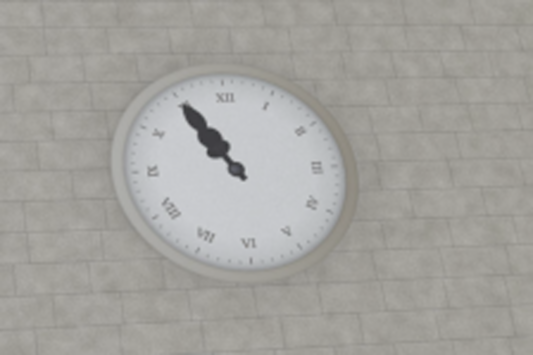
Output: h=10 m=55
